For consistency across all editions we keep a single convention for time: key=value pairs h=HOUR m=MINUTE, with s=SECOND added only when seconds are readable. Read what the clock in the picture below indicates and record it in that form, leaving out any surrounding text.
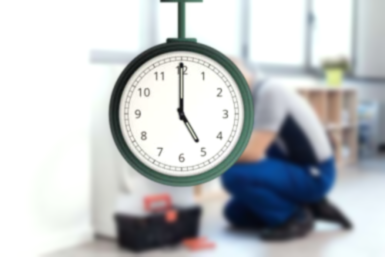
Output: h=5 m=0
